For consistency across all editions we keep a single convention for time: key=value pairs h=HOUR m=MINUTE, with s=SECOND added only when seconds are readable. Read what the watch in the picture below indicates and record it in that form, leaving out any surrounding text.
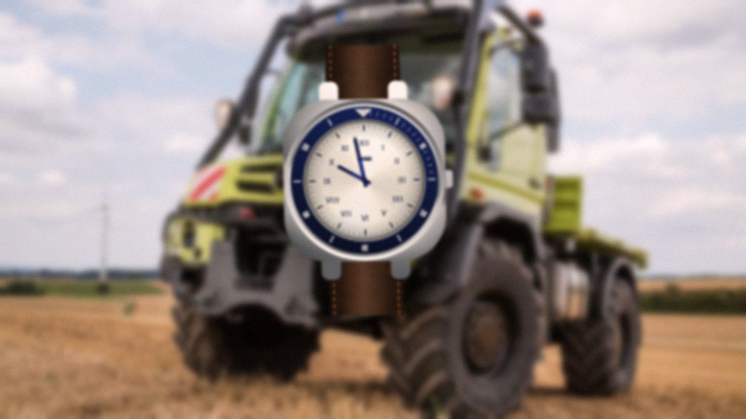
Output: h=9 m=58
